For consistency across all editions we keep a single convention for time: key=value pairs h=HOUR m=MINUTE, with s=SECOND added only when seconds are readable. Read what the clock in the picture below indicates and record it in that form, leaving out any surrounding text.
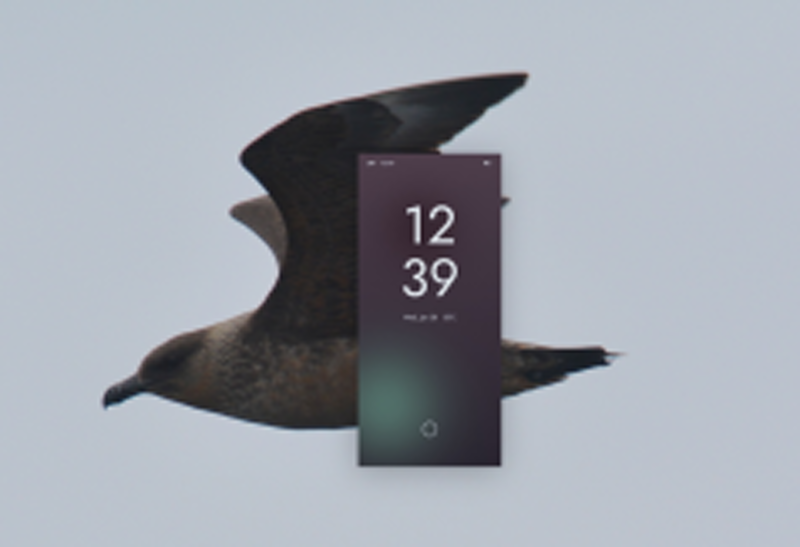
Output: h=12 m=39
